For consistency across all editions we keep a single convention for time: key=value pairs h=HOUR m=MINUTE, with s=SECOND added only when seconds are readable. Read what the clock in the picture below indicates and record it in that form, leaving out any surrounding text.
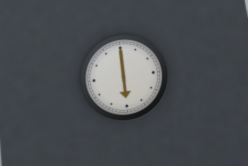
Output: h=6 m=0
